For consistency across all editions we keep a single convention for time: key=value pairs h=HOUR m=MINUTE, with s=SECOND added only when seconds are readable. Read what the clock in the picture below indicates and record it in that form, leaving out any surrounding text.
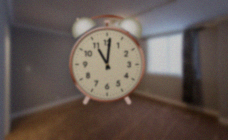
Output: h=11 m=1
